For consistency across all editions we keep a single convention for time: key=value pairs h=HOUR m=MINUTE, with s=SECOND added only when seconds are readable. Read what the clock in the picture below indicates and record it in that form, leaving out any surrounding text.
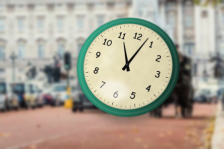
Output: h=11 m=3
